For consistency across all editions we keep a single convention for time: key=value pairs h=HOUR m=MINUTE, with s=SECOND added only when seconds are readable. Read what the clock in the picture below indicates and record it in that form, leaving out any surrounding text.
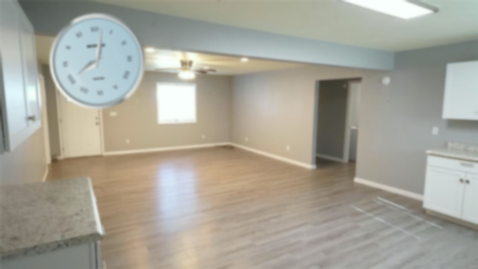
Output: h=8 m=2
